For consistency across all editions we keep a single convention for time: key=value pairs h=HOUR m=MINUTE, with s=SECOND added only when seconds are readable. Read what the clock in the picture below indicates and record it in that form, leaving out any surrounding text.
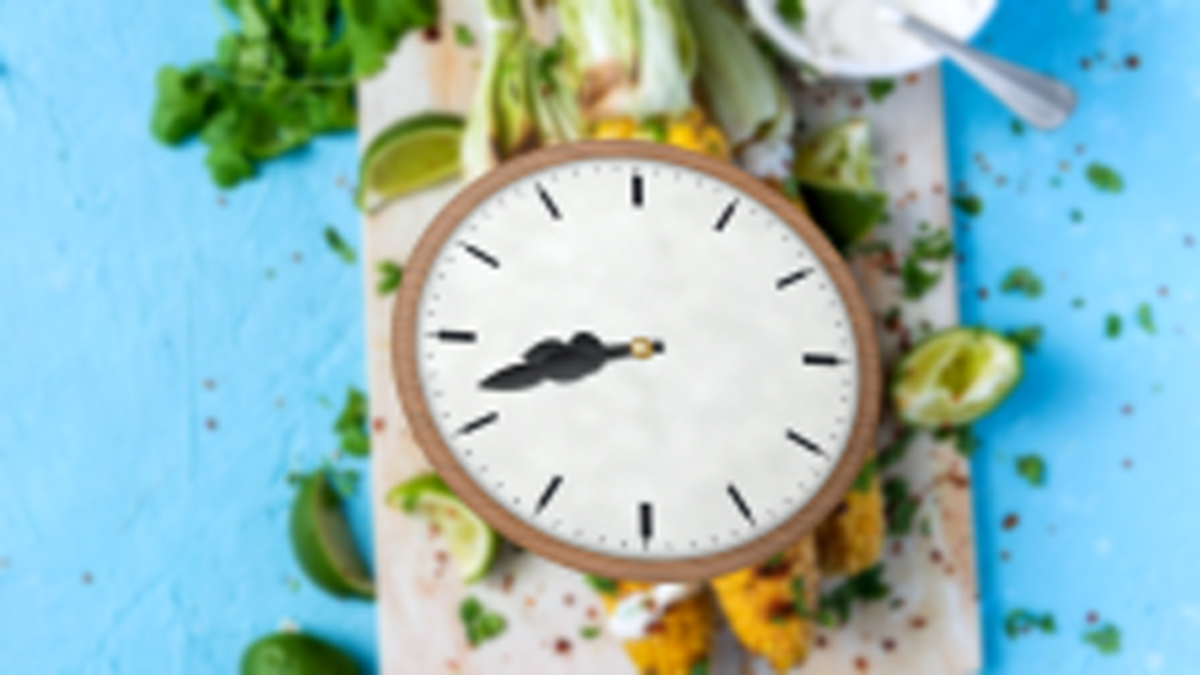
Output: h=8 m=42
